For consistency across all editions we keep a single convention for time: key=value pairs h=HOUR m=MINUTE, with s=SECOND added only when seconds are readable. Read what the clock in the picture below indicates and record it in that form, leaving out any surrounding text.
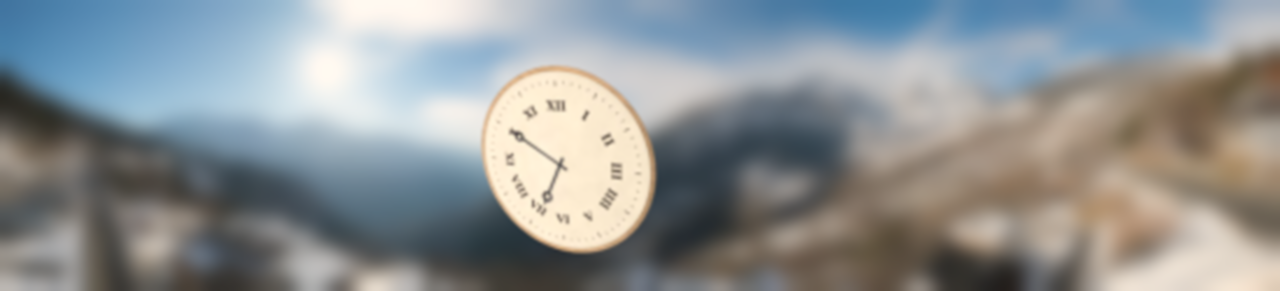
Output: h=6 m=50
